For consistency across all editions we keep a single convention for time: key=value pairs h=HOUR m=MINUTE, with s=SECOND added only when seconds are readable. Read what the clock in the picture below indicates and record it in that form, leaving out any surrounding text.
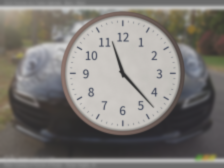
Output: h=11 m=23
